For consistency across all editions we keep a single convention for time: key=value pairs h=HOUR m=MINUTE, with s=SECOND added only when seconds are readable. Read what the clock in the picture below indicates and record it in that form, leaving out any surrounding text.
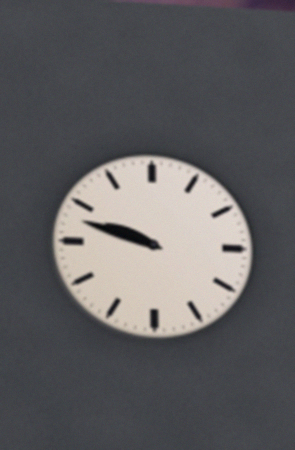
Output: h=9 m=48
